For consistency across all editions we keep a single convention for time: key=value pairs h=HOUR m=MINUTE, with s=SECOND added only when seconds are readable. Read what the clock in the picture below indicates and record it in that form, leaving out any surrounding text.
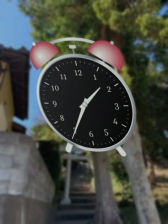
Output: h=1 m=35
